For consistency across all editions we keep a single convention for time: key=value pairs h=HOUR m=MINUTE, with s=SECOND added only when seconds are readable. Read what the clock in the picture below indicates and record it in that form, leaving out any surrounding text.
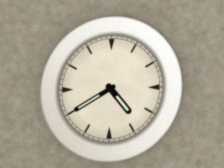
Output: h=4 m=40
